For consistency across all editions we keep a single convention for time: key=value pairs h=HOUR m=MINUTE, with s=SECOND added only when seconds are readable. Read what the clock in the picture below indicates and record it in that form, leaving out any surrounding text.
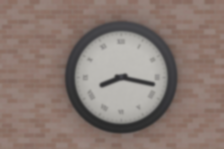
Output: h=8 m=17
